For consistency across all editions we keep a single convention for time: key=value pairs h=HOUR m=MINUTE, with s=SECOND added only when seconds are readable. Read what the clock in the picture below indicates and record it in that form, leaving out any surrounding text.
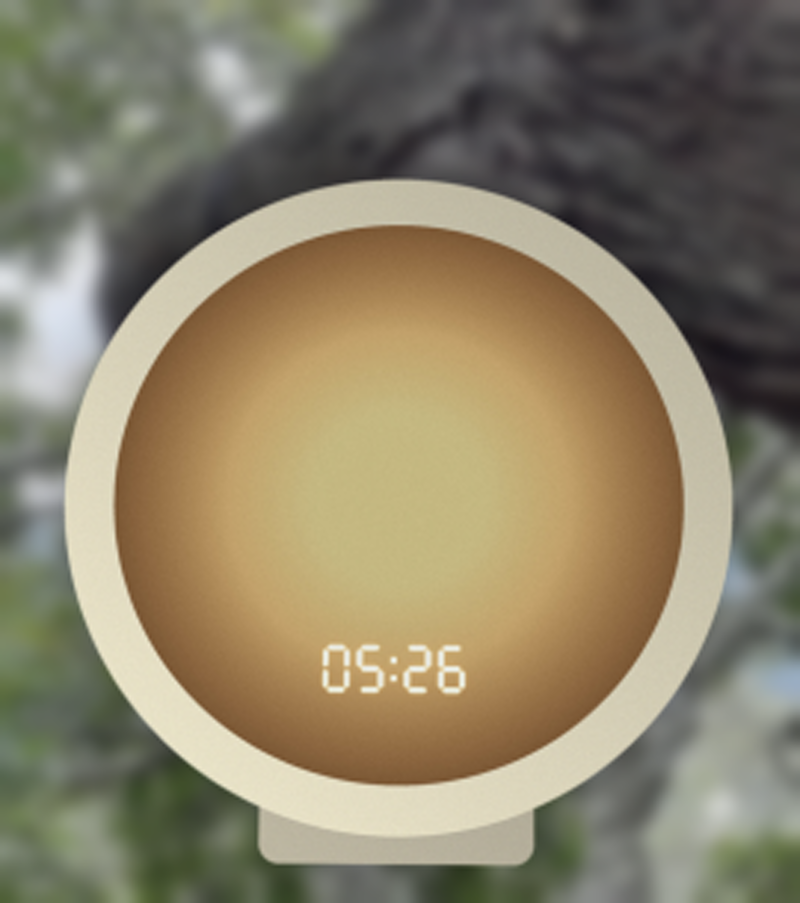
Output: h=5 m=26
